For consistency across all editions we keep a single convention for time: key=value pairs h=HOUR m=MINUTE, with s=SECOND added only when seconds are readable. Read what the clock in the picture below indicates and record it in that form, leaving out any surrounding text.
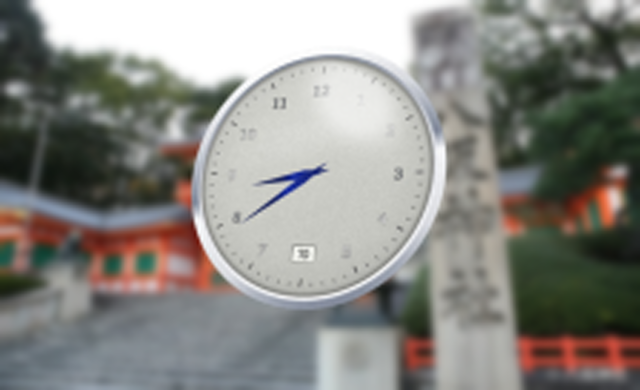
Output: h=8 m=39
